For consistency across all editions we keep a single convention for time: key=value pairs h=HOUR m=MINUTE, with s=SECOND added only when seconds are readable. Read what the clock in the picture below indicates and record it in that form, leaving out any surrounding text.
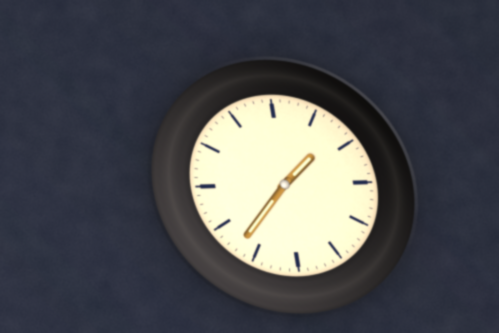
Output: h=1 m=37
